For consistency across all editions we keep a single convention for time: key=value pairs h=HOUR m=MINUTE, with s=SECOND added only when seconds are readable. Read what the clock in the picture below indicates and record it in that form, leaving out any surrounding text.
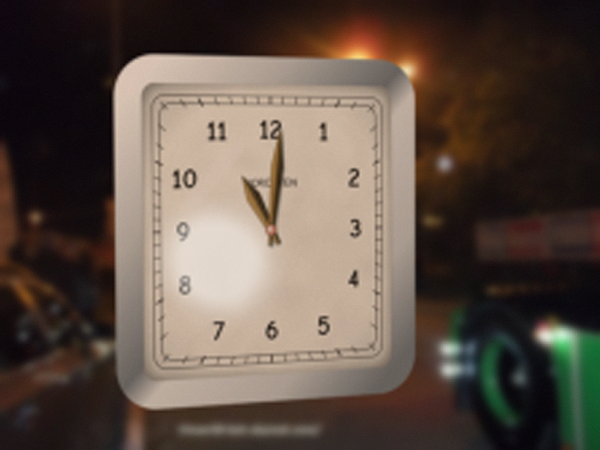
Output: h=11 m=1
